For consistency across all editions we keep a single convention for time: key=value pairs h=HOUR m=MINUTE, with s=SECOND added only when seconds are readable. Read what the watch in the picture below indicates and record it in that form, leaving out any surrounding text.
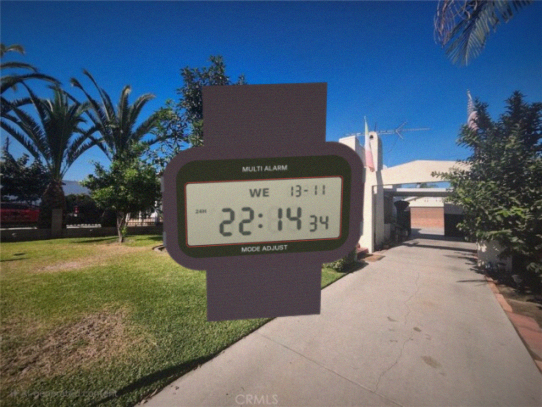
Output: h=22 m=14 s=34
